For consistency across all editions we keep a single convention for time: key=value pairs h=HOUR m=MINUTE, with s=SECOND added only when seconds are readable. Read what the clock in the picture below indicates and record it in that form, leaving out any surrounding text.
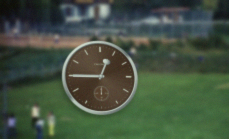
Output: h=12 m=45
